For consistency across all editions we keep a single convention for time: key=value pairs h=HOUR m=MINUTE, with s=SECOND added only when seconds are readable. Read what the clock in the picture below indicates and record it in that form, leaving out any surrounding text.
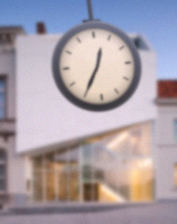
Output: h=12 m=35
